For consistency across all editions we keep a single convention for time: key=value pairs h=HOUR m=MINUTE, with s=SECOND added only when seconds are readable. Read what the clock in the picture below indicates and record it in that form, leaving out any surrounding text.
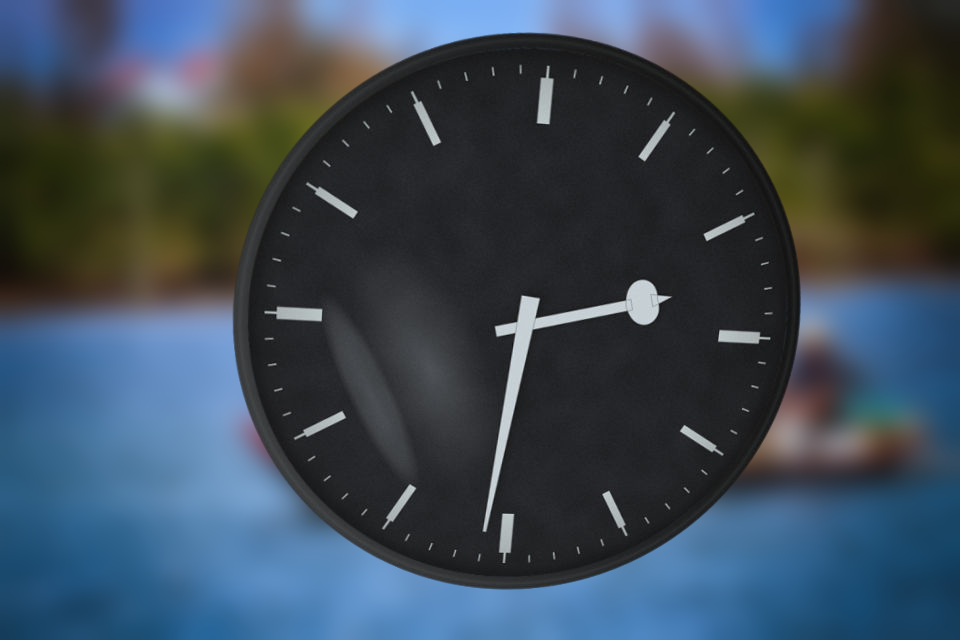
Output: h=2 m=31
